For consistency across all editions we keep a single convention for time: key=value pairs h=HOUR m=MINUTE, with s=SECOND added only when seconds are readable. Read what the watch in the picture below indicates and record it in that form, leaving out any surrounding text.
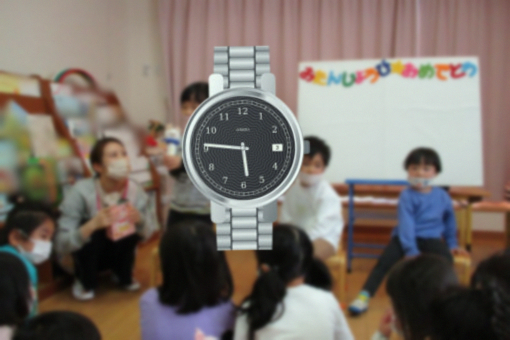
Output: h=5 m=46
